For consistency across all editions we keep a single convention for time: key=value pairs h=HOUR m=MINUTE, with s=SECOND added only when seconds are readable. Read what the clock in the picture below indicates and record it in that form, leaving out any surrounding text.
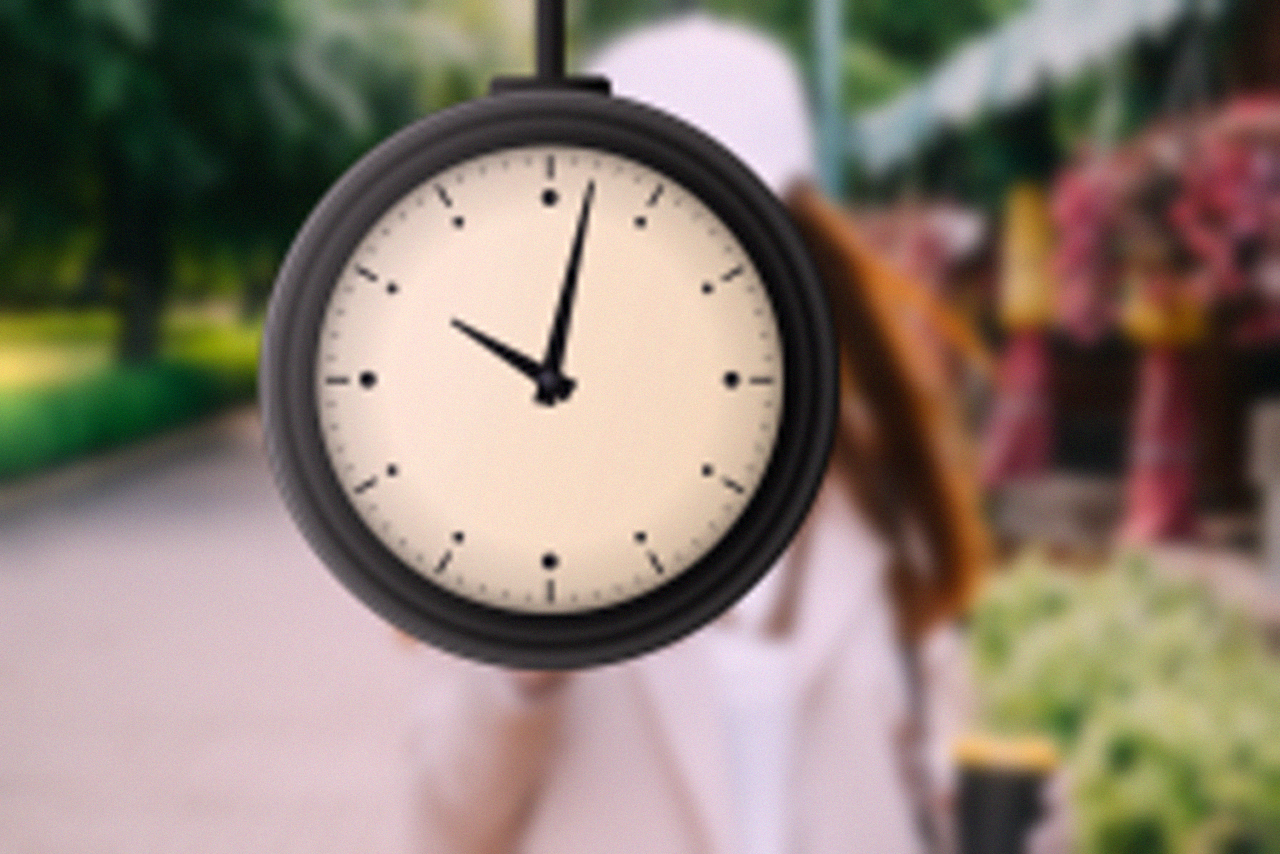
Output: h=10 m=2
